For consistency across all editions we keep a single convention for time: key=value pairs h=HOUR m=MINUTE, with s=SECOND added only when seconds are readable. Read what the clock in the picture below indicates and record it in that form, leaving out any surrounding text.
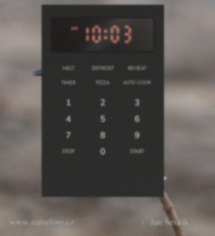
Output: h=10 m=3
